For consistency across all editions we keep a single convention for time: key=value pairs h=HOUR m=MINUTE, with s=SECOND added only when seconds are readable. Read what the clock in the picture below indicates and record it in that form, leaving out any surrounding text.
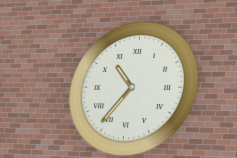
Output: h=10 m=36
